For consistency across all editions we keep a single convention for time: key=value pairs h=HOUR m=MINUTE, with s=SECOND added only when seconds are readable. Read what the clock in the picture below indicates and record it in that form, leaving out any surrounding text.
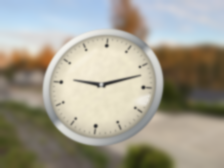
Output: h=9 m=12
